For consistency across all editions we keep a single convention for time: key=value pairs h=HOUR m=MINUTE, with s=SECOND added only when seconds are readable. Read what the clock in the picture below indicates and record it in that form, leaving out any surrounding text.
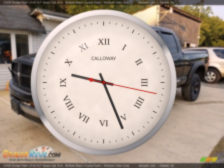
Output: h=9 m=26 s=17
